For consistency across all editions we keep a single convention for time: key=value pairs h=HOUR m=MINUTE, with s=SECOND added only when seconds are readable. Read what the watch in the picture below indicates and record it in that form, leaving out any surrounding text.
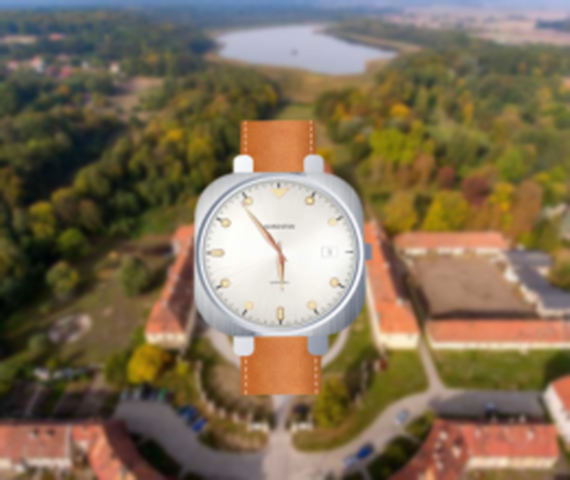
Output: h=5 m=54
